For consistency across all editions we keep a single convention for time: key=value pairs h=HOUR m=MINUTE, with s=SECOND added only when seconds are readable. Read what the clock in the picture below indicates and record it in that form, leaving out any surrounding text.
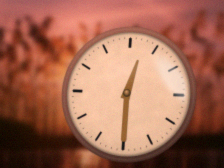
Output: h=12 m=30
